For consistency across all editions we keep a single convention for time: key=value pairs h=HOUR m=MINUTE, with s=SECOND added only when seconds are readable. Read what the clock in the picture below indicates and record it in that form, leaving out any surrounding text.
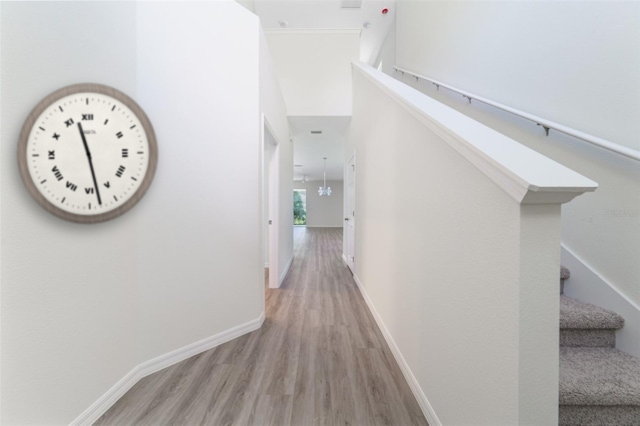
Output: h=11 m=28
